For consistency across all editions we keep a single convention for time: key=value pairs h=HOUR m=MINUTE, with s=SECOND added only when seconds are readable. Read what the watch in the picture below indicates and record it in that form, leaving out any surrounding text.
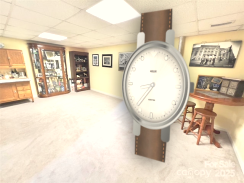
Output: h=8 m=37
